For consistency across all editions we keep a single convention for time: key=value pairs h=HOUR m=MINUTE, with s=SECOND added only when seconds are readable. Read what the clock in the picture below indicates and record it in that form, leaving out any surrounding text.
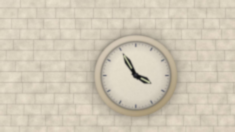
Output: h=3 m=55
